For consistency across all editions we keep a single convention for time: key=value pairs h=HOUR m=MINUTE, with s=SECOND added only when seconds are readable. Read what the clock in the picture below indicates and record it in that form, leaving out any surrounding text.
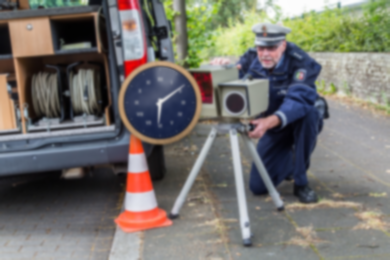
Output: h=6 m=9
